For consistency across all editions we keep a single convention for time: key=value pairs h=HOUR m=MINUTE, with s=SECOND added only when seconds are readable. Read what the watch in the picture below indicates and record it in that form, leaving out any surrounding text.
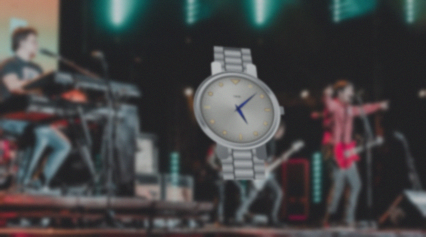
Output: h=5 m=8
